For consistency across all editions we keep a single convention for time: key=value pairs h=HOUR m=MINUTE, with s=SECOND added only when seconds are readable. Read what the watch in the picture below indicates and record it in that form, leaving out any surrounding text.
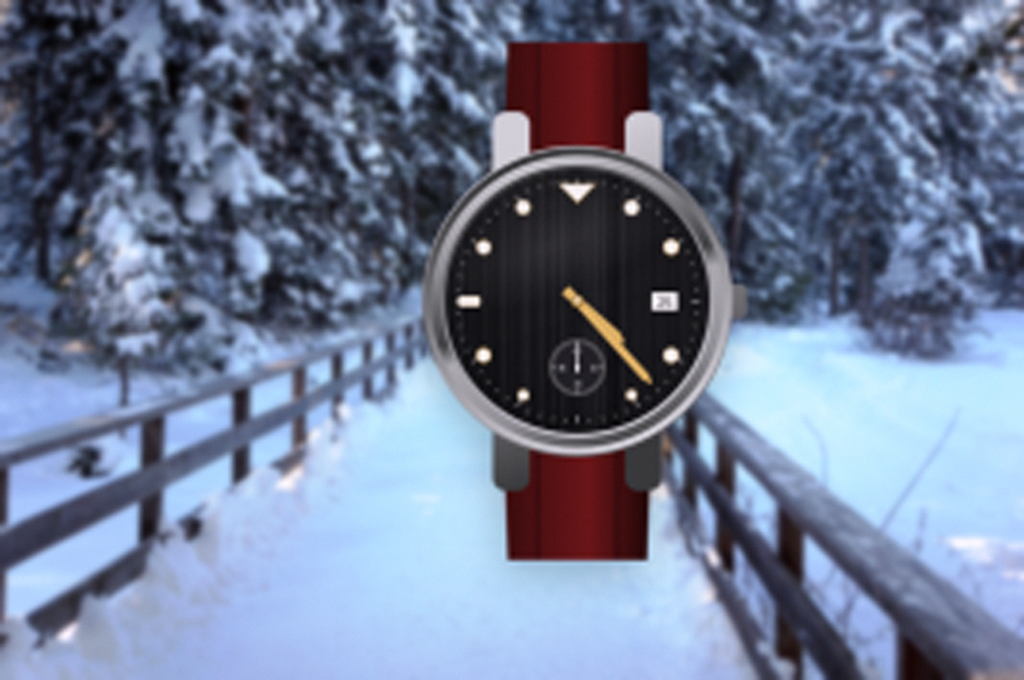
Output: h=4 m=23
